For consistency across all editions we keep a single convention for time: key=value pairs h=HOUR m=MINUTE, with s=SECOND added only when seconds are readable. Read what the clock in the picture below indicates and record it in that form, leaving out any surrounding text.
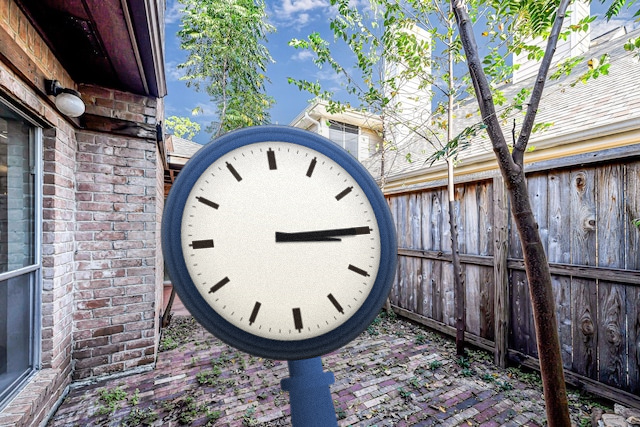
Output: h=3 m=15
